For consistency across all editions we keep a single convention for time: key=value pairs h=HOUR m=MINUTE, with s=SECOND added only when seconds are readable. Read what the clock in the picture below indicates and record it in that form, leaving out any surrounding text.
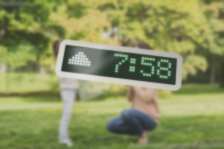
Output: h=7 m=58
